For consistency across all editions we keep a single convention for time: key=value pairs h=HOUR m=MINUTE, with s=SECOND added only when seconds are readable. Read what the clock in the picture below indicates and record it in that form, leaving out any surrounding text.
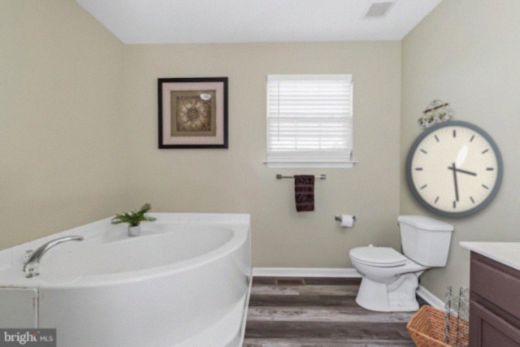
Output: h=3 m=29
